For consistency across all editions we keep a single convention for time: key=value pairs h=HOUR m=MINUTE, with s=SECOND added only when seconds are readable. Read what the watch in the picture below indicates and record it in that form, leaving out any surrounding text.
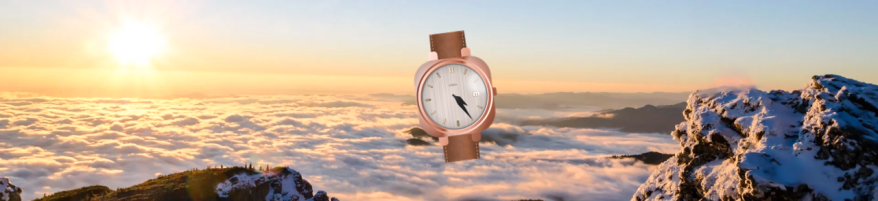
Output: h=4 m=25
